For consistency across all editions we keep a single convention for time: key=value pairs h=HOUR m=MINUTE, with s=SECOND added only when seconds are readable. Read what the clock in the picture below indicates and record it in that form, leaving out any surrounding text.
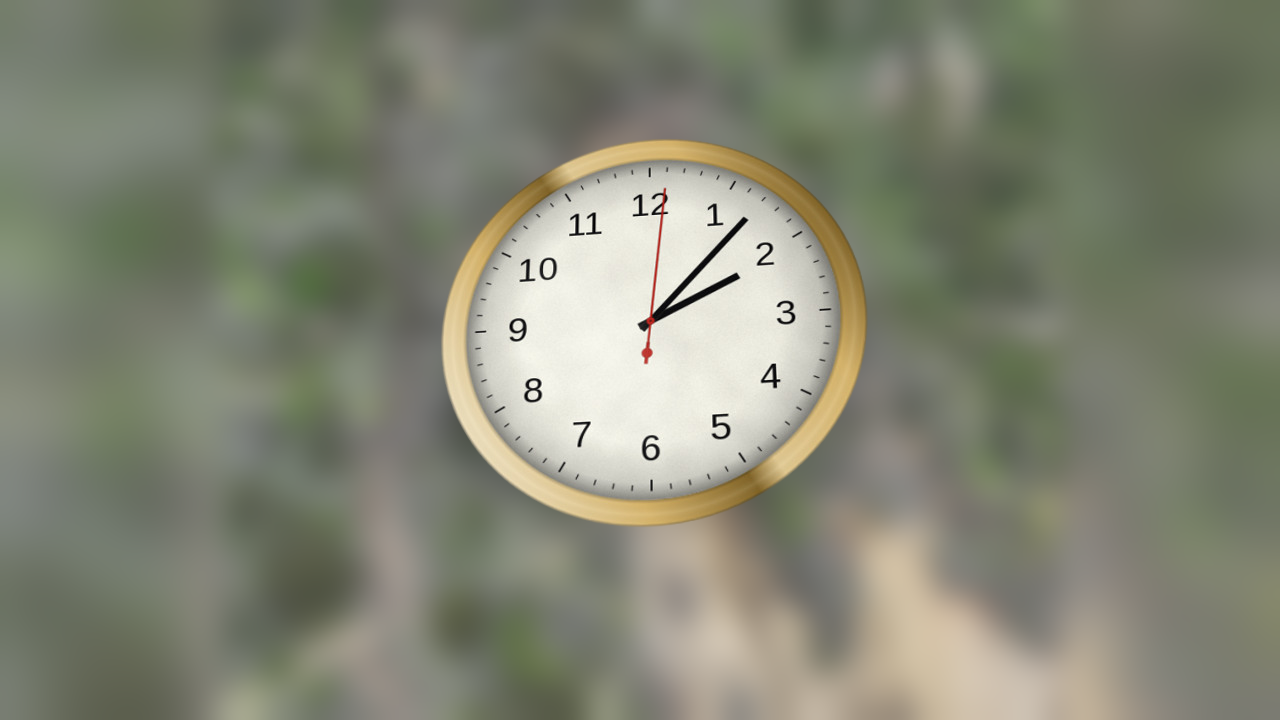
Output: h=2 m=7 s=1
